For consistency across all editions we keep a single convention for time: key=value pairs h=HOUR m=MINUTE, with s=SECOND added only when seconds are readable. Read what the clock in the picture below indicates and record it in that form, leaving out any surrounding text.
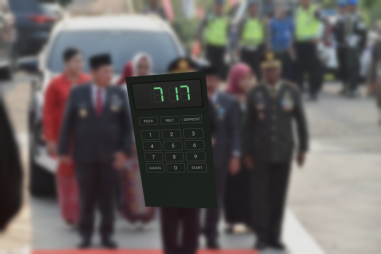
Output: h=7 m=17
